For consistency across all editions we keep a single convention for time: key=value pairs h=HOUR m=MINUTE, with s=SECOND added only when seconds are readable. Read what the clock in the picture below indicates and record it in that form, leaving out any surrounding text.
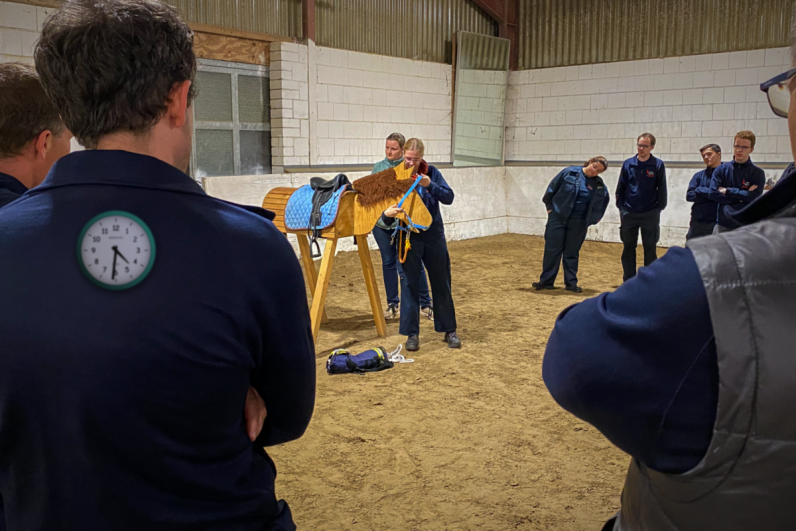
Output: h=4 m=31
